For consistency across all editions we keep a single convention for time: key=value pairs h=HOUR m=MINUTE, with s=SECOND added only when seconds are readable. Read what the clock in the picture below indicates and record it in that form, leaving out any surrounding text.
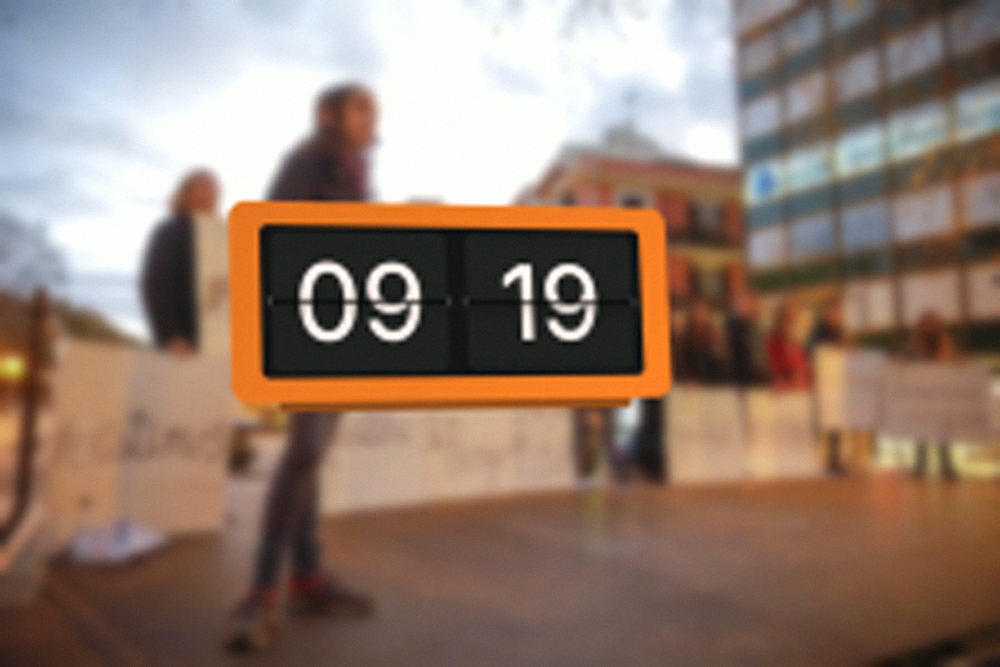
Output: h=9 m=19
